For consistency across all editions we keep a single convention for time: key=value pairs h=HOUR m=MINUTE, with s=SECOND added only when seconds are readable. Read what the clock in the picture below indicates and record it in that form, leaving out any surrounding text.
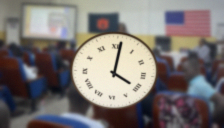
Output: h=4 m=1
